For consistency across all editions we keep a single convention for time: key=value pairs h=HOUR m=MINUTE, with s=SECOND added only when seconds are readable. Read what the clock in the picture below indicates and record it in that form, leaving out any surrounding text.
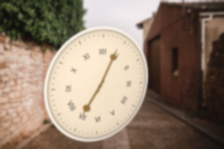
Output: h=7 m=4
